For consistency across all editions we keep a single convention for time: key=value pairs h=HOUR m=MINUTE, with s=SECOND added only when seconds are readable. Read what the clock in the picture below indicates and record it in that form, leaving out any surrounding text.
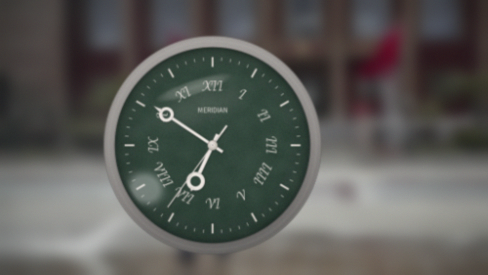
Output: h=6 m=50 s=36
